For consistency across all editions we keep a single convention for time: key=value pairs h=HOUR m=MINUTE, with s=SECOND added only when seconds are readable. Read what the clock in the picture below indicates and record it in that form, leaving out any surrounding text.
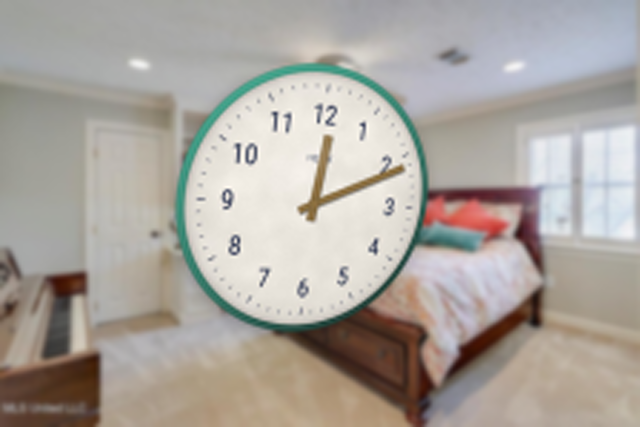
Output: h=12 m=11
